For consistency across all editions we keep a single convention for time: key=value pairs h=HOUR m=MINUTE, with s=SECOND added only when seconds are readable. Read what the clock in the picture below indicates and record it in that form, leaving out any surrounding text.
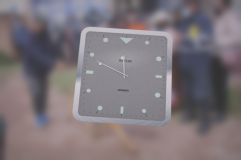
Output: h=11 m=49
